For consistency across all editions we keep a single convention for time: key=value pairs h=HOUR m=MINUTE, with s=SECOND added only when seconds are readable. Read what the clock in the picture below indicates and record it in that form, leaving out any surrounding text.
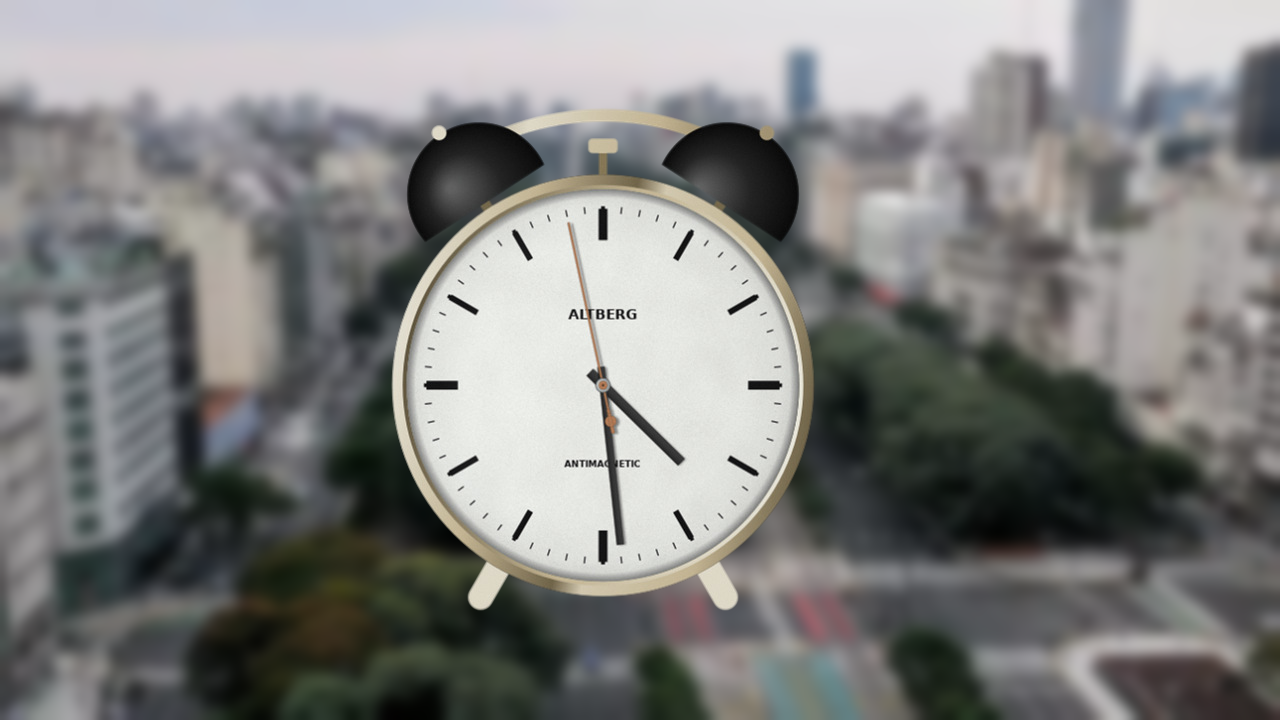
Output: h=4 m=28 s=58
